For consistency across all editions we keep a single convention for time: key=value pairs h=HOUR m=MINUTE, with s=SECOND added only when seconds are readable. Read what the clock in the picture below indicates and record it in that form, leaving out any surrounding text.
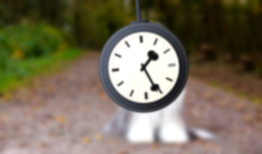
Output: h=1 m=26
